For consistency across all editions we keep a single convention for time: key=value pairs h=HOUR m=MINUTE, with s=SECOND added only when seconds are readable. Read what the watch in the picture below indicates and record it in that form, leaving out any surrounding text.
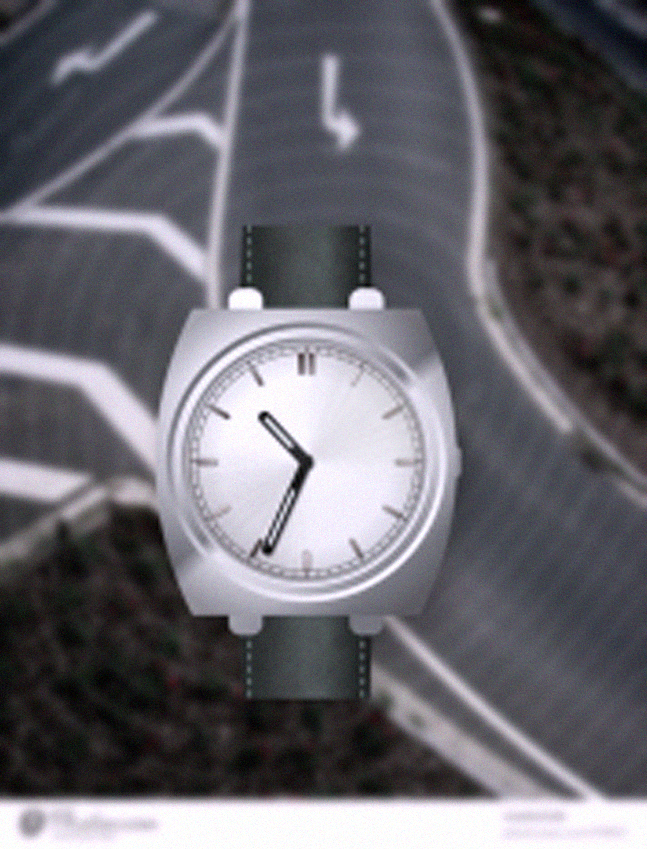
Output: h=10 m=34
